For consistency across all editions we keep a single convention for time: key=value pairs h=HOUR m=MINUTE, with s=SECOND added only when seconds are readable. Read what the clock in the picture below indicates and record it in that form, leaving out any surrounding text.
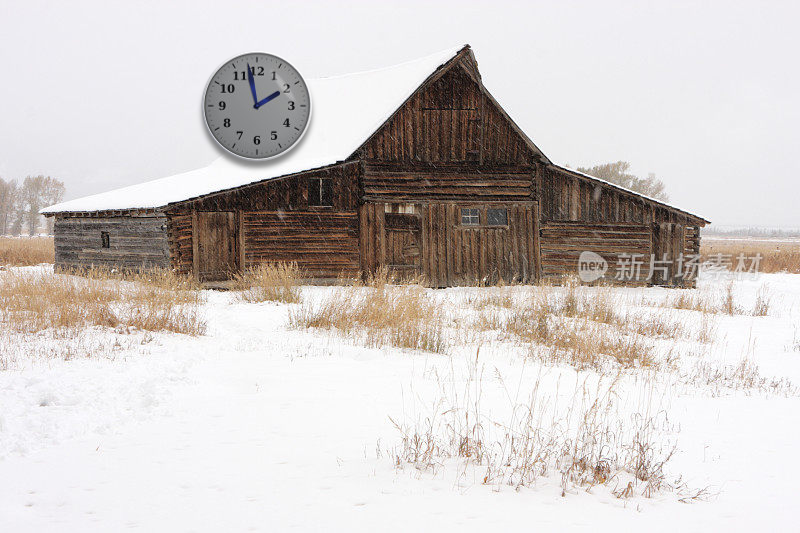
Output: h=1 m=58
